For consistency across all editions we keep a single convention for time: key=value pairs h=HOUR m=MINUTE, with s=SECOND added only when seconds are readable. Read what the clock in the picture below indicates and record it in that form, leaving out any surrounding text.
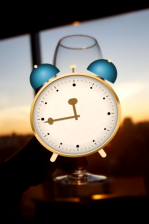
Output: h=11 m=44
